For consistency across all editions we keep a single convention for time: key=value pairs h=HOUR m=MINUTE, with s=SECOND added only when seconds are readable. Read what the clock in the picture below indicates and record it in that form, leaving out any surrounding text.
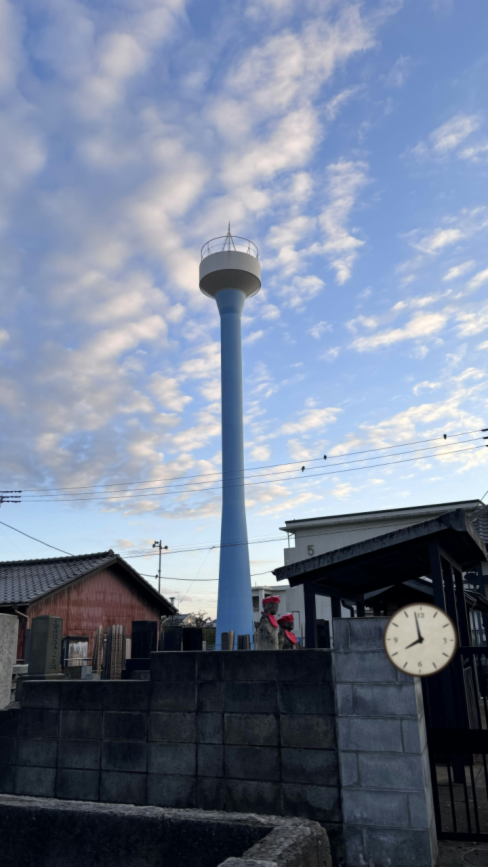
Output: h=7 m=58
